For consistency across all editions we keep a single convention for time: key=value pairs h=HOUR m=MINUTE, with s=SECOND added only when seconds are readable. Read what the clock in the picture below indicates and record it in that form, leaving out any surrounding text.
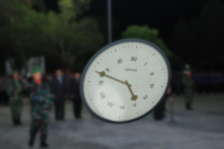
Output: h=4 m=48
